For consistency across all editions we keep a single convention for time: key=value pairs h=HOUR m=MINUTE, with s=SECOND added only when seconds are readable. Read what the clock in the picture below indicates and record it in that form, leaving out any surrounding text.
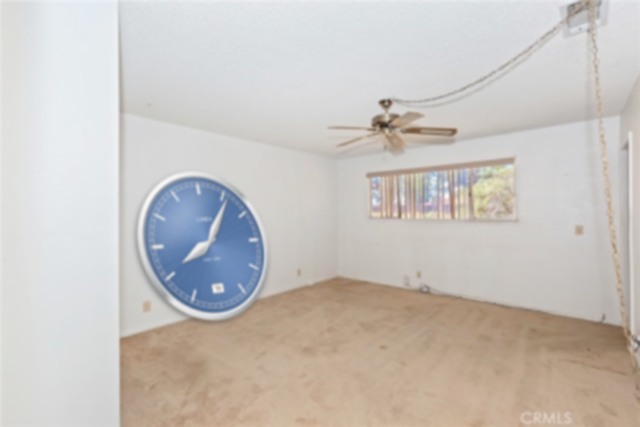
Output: h=8 m=6
